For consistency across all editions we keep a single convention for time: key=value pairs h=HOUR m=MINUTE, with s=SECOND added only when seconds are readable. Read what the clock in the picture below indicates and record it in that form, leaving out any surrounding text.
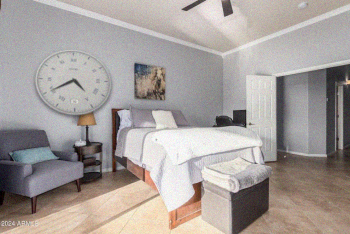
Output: h=4 m=40
